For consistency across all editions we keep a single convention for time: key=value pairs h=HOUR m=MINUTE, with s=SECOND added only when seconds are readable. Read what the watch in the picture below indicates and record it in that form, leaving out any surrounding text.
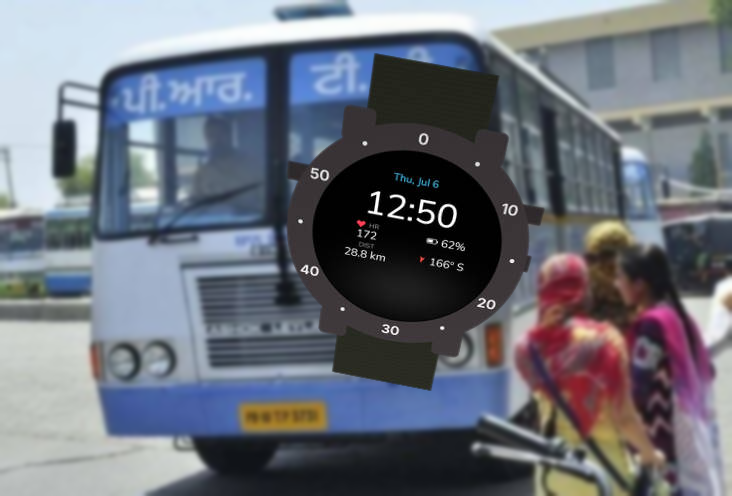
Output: h=12 m=50
